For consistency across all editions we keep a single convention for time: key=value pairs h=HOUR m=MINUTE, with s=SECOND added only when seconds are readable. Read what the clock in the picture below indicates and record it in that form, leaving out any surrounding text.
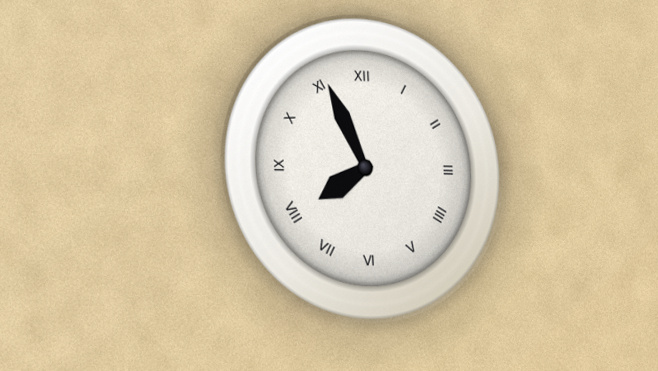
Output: h=7 m=56
